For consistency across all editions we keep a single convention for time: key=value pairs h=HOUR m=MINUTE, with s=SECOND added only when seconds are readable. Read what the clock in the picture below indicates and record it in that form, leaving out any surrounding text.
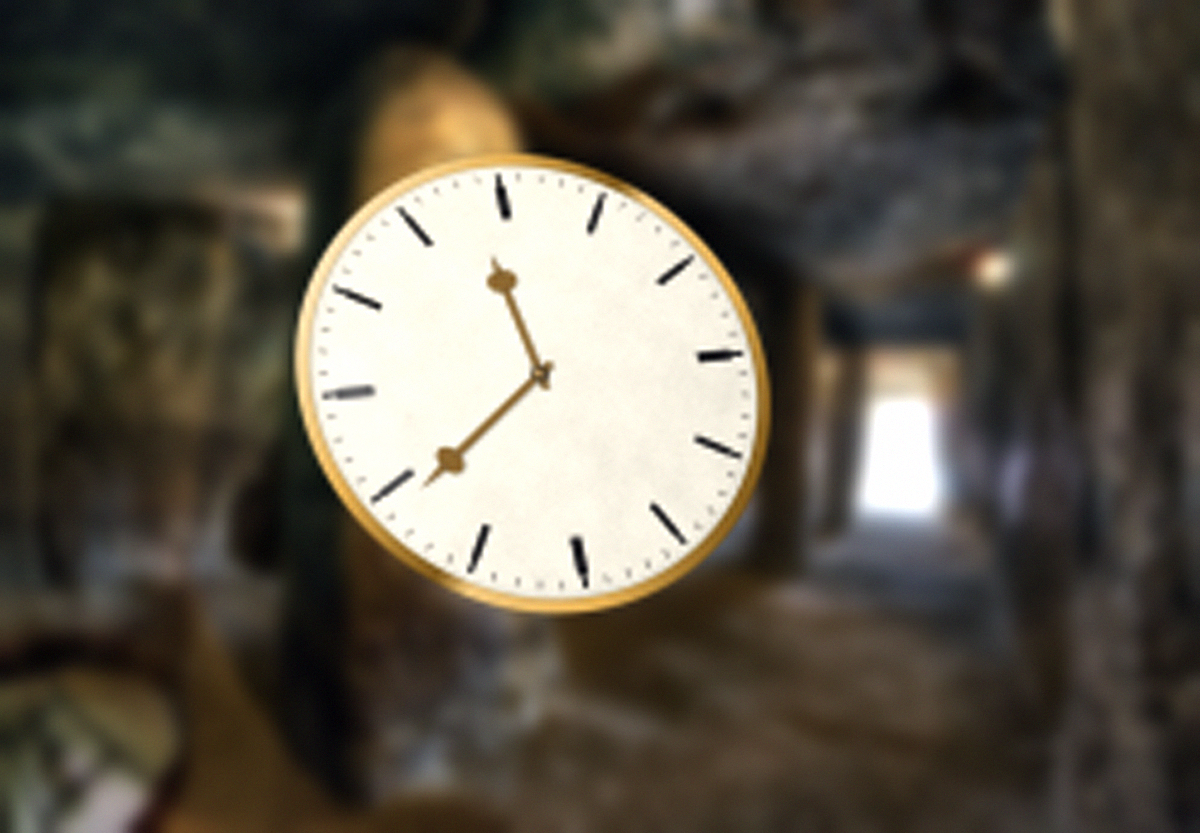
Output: h=11 m=39
